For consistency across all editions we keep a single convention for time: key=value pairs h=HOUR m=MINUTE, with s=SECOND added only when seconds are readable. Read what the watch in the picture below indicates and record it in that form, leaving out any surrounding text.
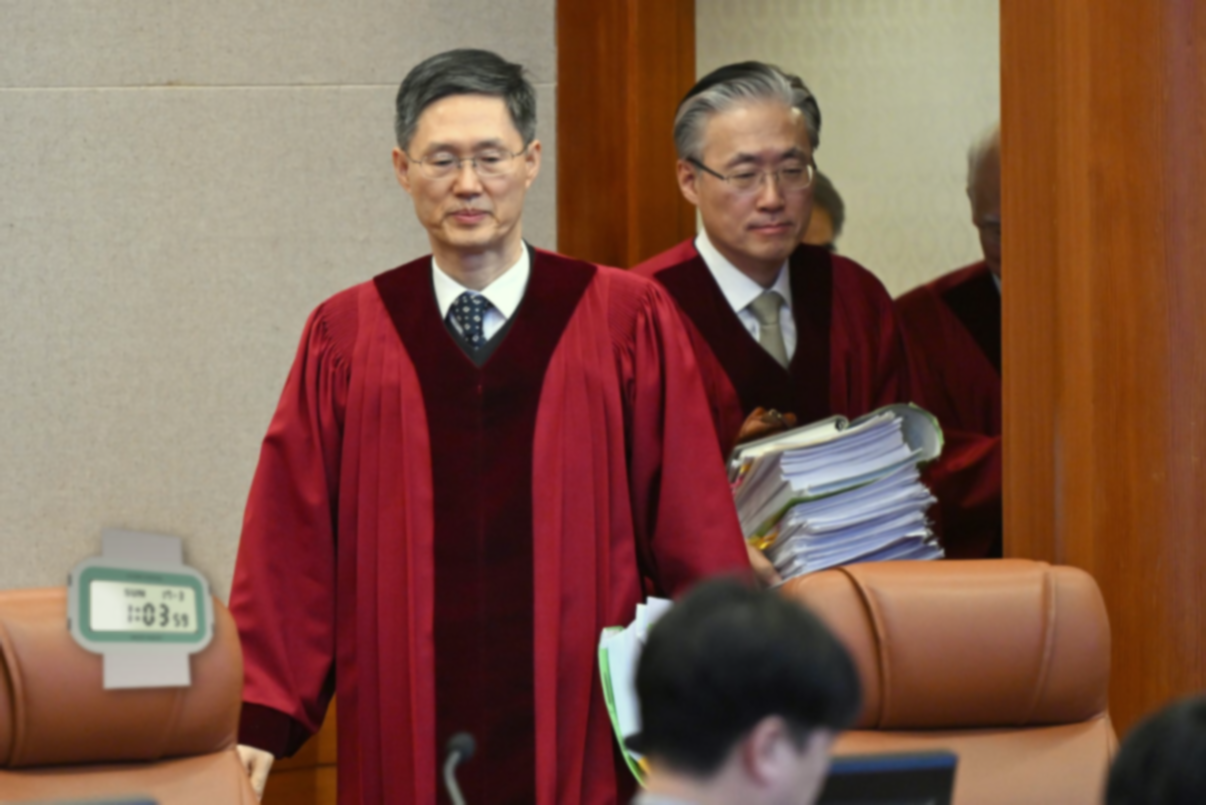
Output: h=1 m=3
